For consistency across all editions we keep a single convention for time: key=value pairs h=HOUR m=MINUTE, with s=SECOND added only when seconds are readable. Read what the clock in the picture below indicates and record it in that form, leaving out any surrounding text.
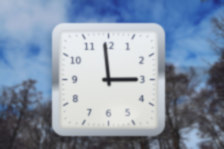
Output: h=2 m=59
